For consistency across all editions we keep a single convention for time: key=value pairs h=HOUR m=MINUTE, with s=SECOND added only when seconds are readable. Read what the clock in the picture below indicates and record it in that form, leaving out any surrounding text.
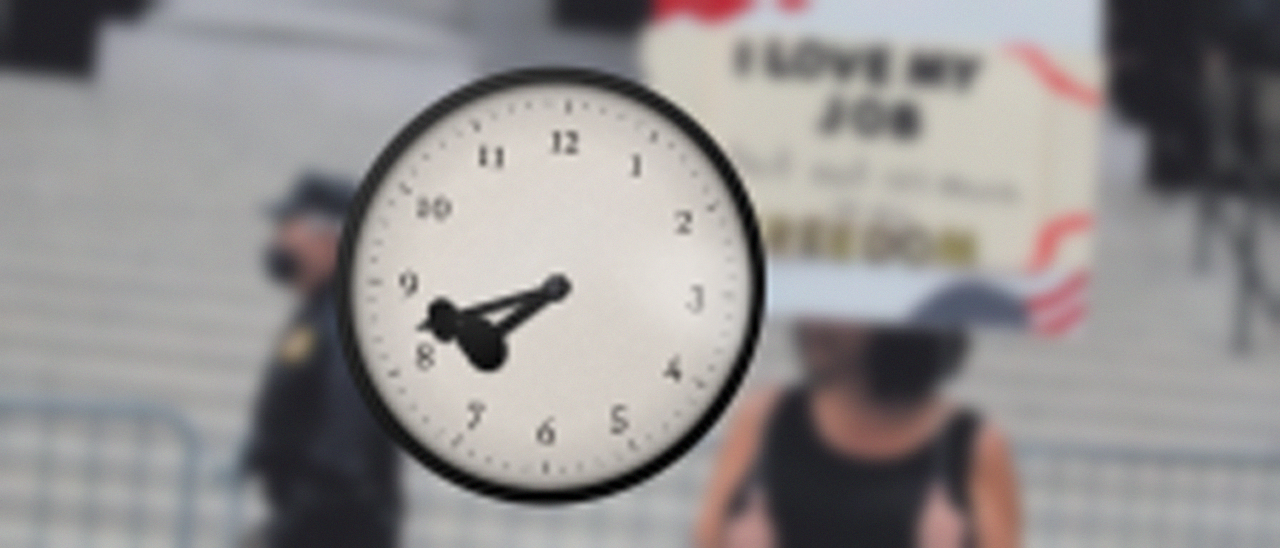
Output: h=7 m=42
